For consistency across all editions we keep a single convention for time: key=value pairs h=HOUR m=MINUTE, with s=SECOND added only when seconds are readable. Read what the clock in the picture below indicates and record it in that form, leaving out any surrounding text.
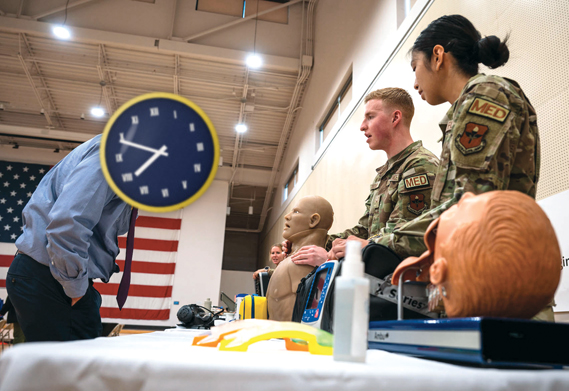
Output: h=7 m=49
